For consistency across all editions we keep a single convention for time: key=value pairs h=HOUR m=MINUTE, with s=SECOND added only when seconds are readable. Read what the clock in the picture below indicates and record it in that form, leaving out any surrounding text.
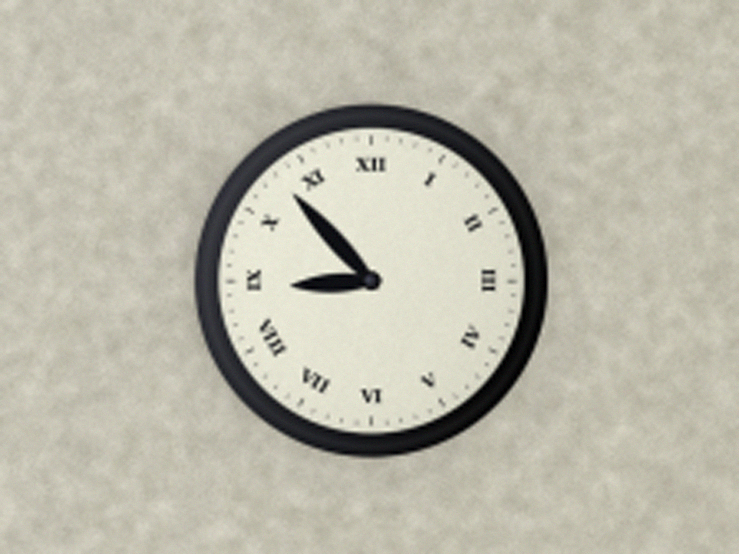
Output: h=8 m=53
